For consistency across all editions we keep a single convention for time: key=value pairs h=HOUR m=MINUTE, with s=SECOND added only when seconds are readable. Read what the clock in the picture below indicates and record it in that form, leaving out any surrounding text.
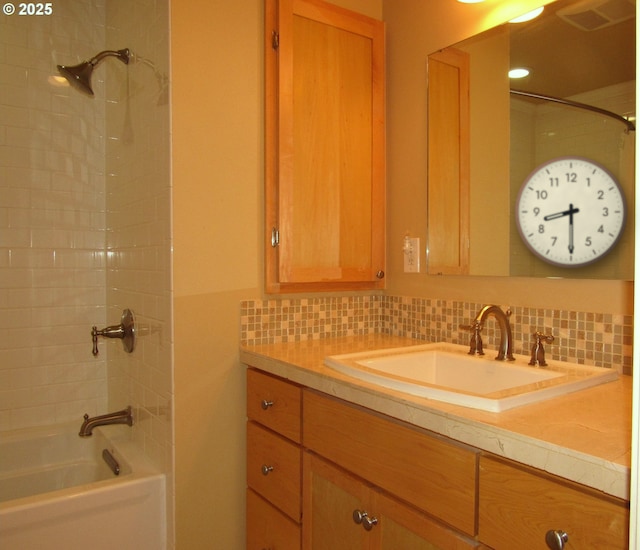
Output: h=8 m=30
